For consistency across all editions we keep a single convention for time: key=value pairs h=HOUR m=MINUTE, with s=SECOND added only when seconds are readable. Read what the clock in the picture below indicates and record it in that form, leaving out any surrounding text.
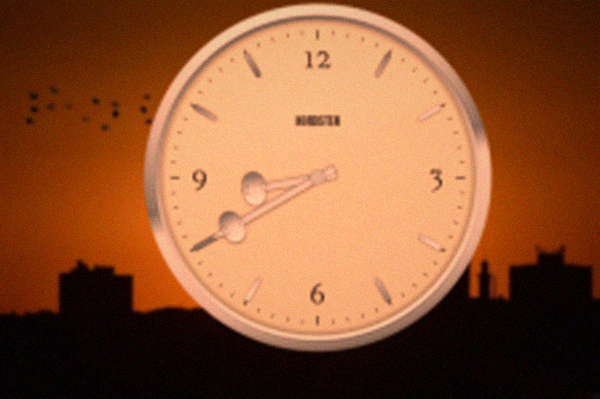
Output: h=8 m=40
